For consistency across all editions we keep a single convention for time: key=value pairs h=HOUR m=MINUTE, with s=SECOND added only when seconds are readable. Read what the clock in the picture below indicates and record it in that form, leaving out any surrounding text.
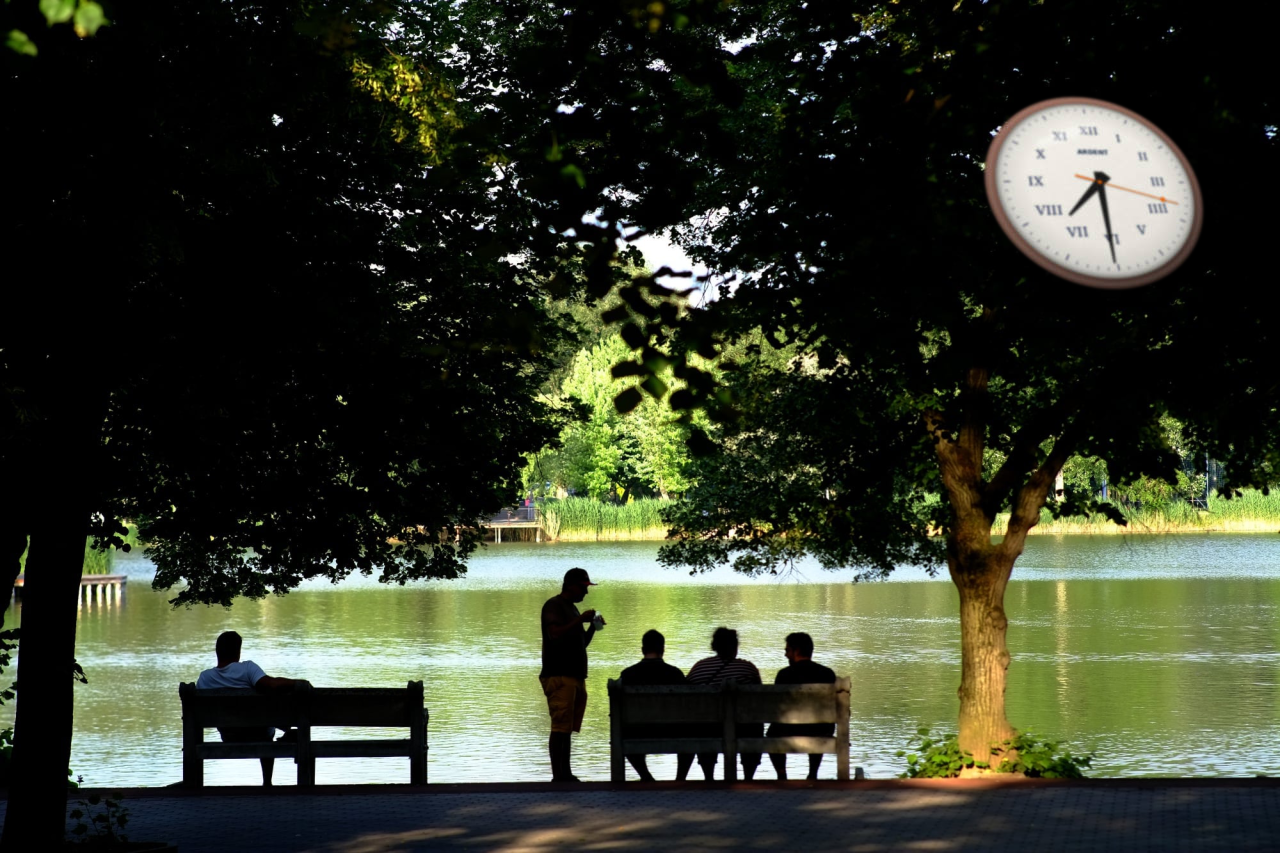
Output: h=7 m=30 s=18
